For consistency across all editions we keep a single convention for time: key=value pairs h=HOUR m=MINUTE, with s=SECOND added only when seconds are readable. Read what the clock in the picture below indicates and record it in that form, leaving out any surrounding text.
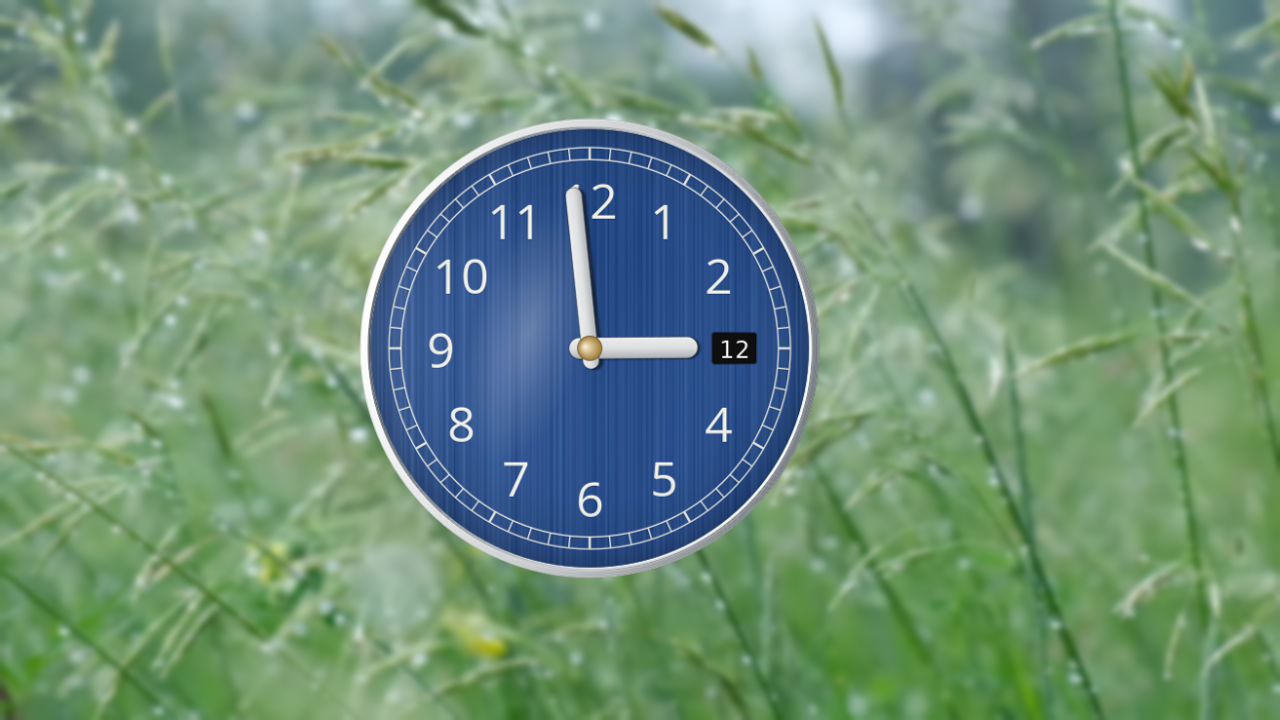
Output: h=2 m=59
